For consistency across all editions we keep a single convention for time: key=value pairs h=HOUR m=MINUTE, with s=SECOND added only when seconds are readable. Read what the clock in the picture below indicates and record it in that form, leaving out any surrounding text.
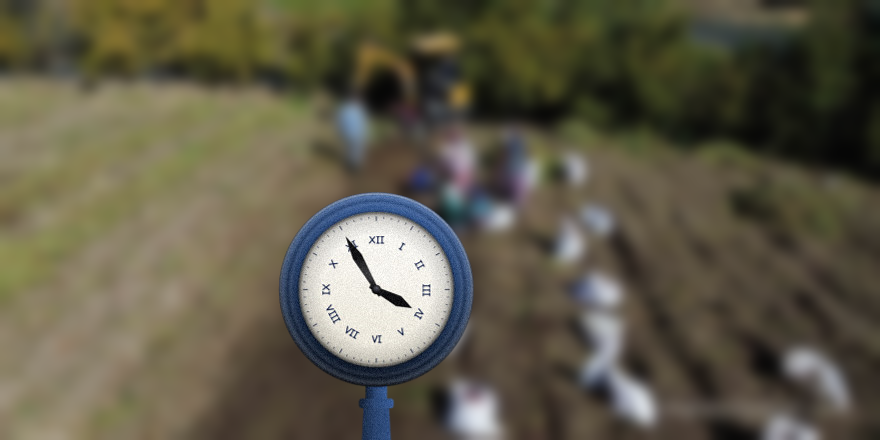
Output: h=3 m=55
